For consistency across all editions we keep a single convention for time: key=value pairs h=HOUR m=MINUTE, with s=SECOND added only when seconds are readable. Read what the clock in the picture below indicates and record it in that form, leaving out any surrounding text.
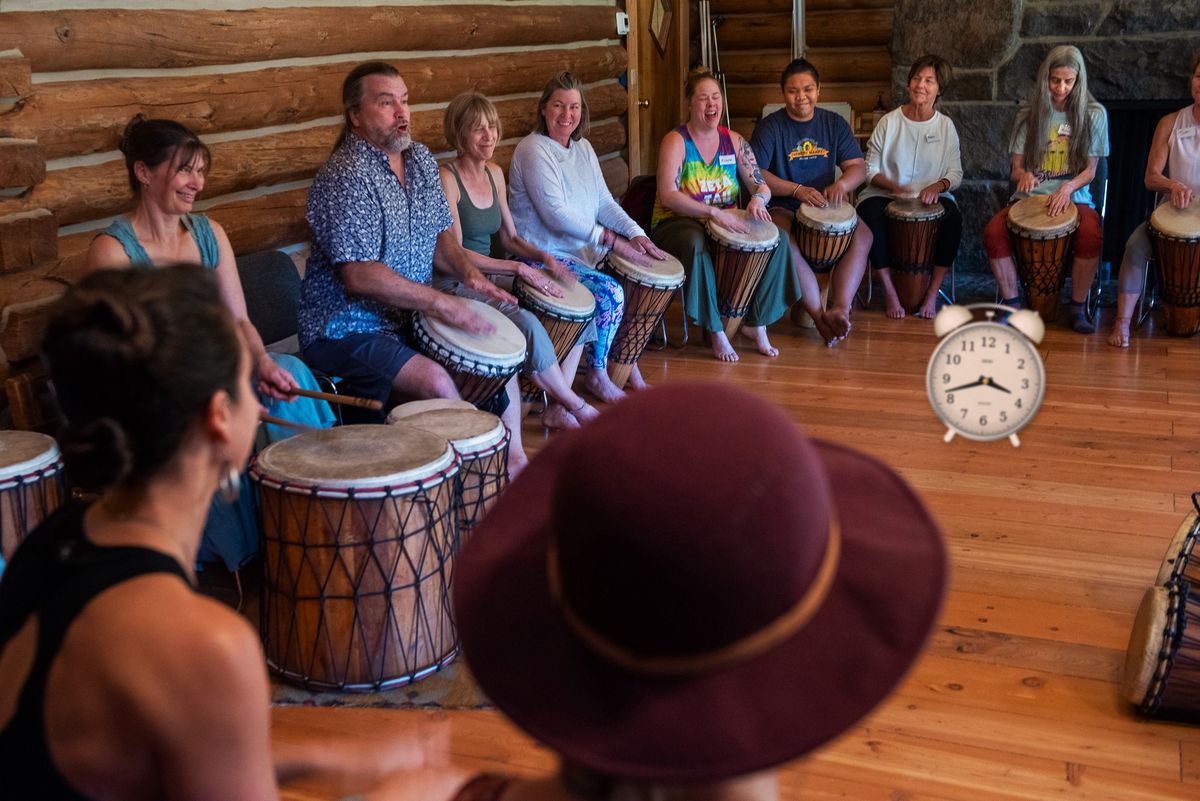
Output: h=3 m=42
